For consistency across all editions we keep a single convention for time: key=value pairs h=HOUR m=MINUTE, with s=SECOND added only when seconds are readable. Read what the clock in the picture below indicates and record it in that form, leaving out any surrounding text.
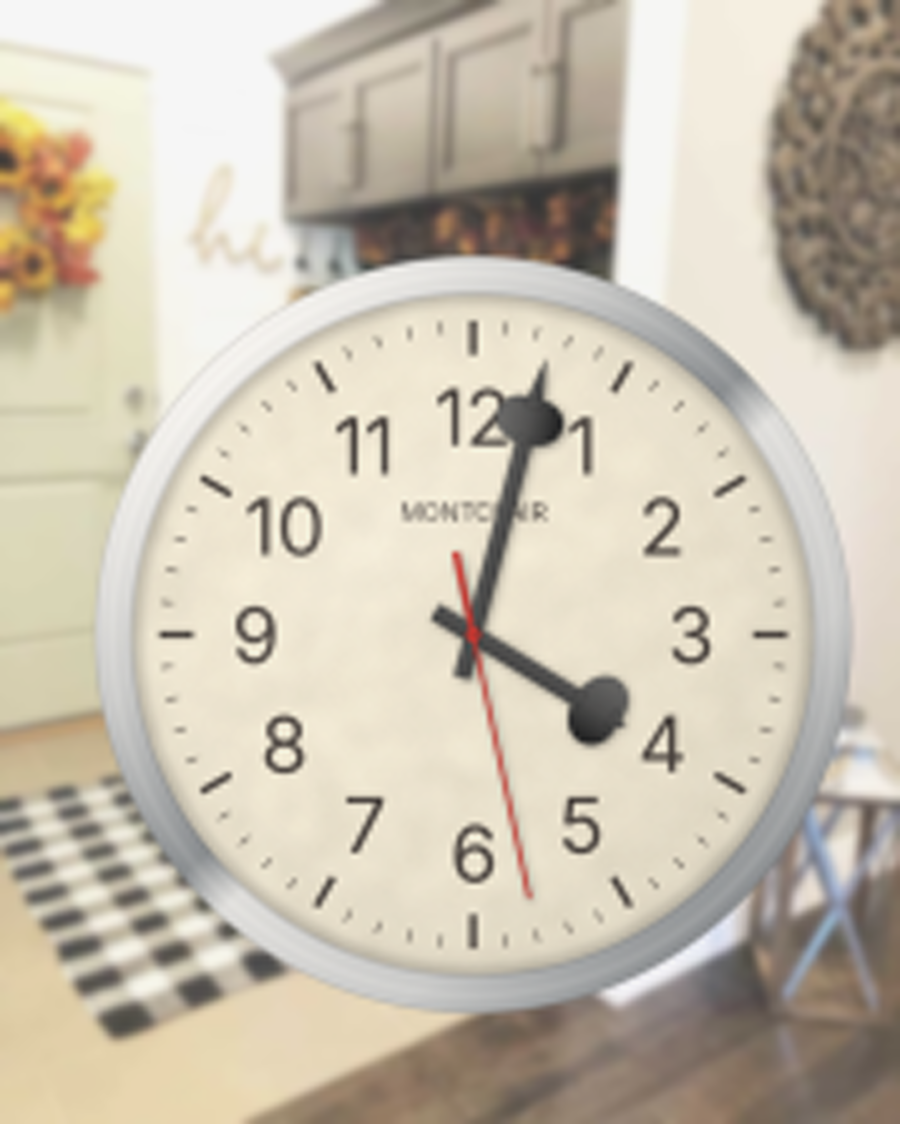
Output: h=4 m=2 s=28
